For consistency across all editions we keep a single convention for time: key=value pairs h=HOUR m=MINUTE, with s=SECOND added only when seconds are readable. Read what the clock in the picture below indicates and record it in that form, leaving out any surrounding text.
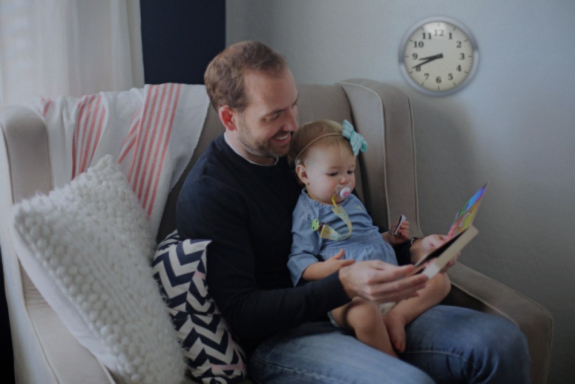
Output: h=8 m=41
